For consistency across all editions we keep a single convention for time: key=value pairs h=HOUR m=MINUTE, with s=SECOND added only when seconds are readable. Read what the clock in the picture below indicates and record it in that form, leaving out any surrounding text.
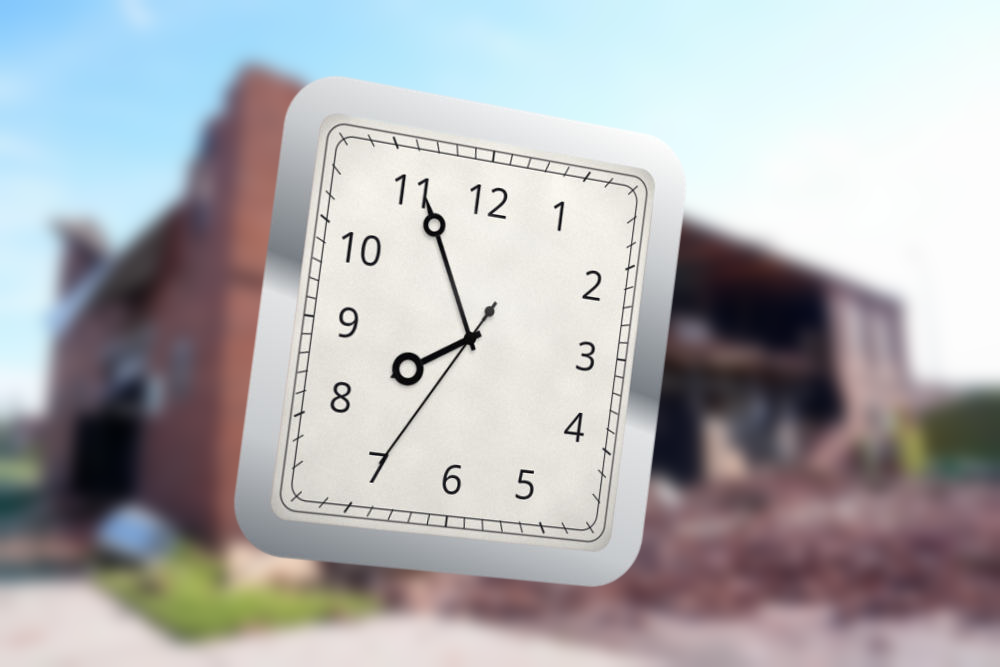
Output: h=7 m=55 s=35
